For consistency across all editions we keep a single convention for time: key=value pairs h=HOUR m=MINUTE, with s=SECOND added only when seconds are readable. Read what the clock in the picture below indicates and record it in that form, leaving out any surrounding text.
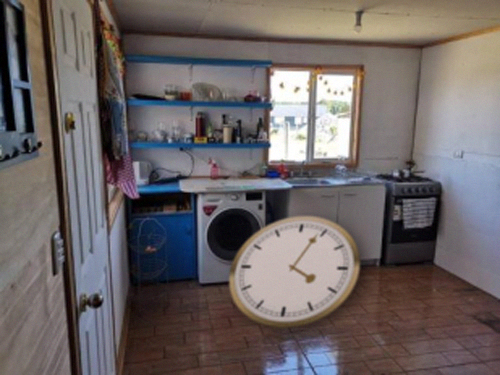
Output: h=4 m=4
